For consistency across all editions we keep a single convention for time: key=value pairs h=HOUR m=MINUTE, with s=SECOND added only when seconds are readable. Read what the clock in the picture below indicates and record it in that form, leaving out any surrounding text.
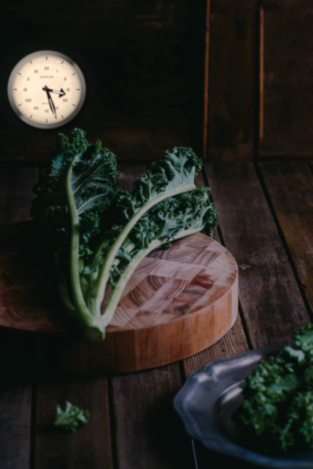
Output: h=3 m=27
